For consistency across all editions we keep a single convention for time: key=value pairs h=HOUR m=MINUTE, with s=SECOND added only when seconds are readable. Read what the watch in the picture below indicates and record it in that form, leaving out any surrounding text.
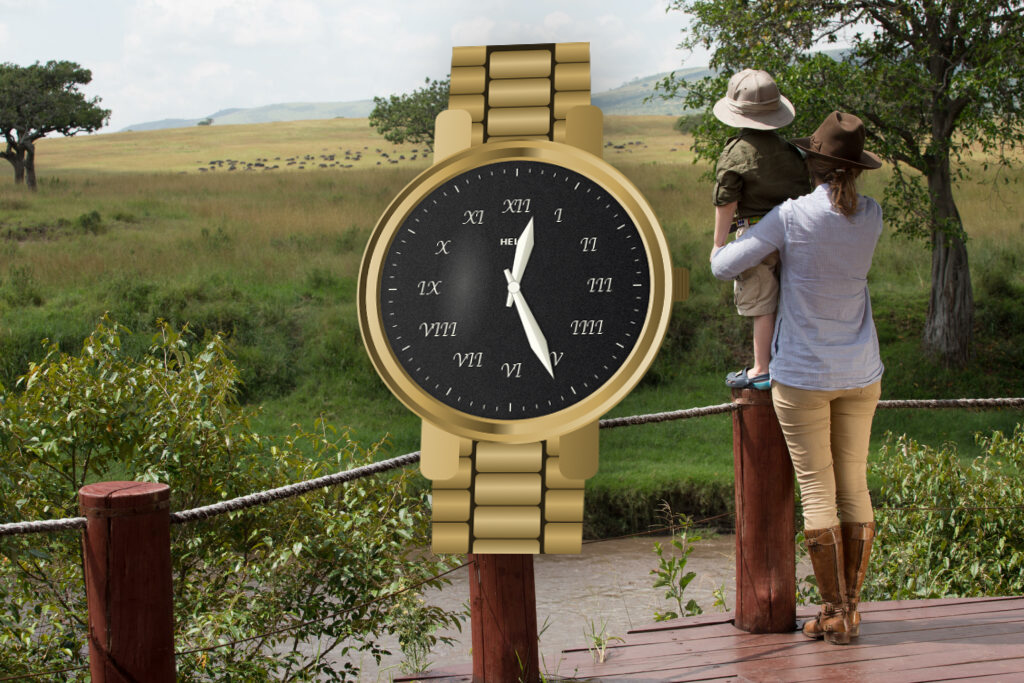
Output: h=12 m=26
